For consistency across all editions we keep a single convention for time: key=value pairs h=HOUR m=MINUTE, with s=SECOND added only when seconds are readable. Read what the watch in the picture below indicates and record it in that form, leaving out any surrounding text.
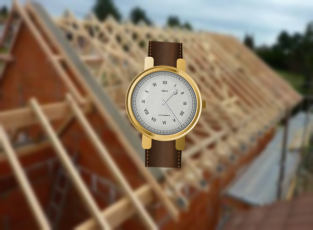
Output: h=1 m=24
